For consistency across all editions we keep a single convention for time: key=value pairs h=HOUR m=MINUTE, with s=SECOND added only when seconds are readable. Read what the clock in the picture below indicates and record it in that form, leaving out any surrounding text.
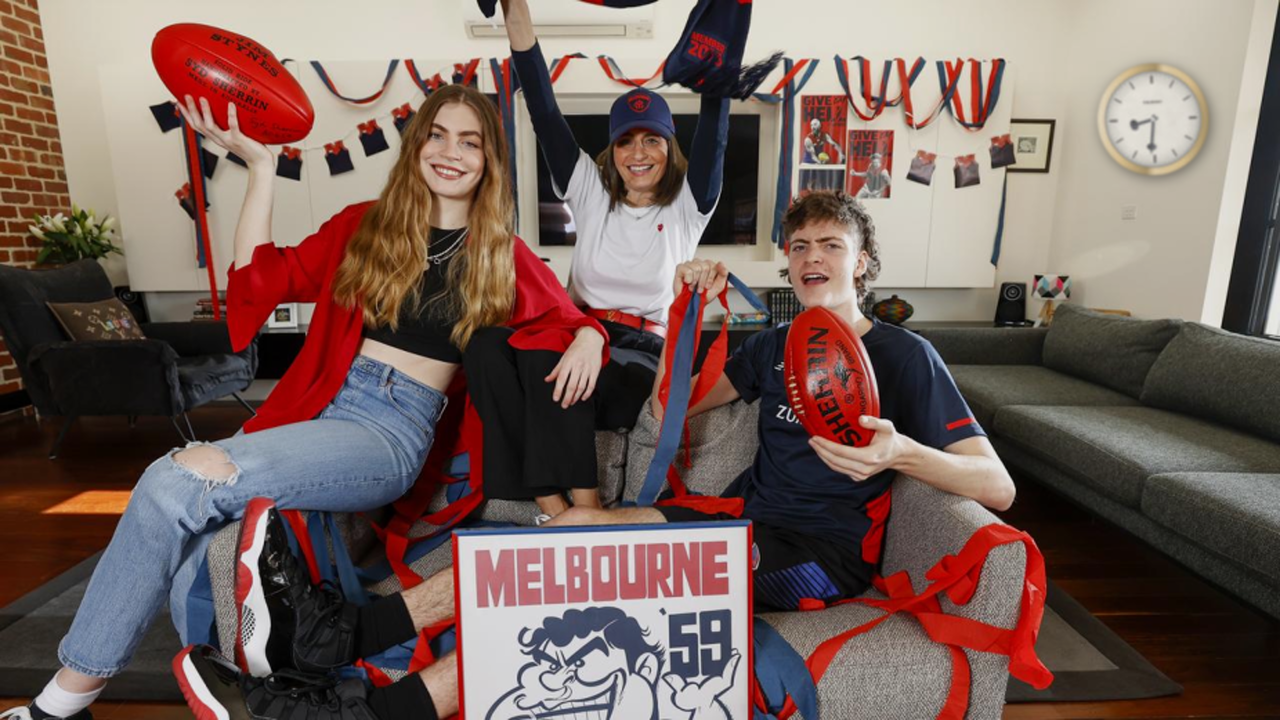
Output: h=8 m=31
